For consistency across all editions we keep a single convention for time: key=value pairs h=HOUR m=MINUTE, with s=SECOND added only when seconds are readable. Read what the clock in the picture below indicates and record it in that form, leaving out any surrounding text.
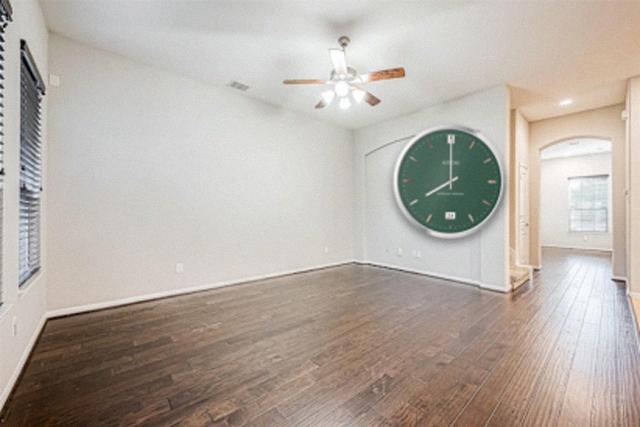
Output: h=8 m=0
